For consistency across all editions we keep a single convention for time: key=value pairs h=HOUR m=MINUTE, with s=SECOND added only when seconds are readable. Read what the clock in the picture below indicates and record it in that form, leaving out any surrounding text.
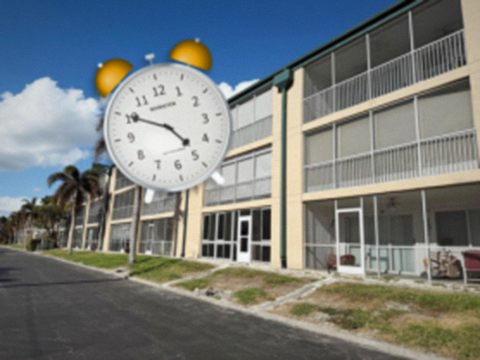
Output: h=4 m=50
